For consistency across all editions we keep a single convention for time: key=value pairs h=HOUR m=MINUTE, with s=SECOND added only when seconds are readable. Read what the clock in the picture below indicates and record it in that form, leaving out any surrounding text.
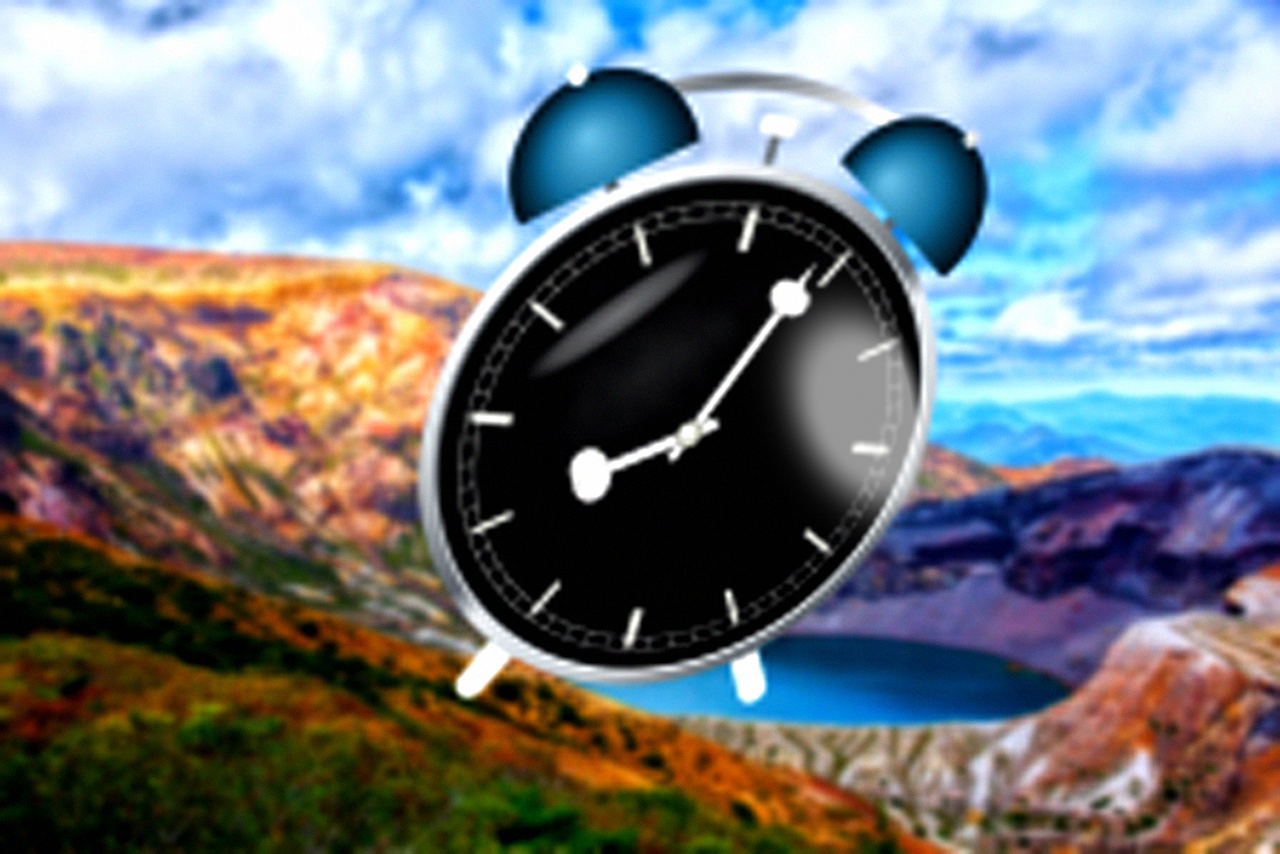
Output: h=8 m=4
